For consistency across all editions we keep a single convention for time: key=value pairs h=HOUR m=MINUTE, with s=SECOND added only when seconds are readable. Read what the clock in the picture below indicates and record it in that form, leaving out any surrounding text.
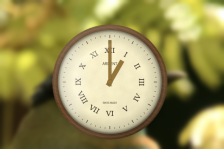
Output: h=1 m=0
